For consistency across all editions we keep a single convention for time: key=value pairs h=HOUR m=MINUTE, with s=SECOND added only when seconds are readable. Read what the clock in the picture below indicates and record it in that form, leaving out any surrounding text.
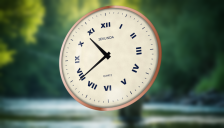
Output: h=10 m=39
